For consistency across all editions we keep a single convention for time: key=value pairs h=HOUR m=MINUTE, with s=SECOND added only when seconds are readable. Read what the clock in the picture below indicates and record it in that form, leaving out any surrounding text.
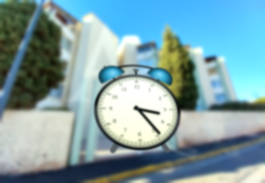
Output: h=3 m=24
